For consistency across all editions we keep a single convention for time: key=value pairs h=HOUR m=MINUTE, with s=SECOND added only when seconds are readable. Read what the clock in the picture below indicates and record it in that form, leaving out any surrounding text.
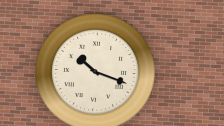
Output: h=10 m=18
